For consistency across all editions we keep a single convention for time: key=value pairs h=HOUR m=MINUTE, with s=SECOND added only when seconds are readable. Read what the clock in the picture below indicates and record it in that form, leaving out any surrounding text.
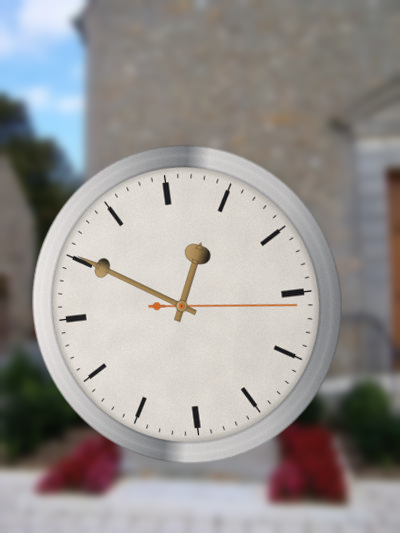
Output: h=12 m=50 s=16
